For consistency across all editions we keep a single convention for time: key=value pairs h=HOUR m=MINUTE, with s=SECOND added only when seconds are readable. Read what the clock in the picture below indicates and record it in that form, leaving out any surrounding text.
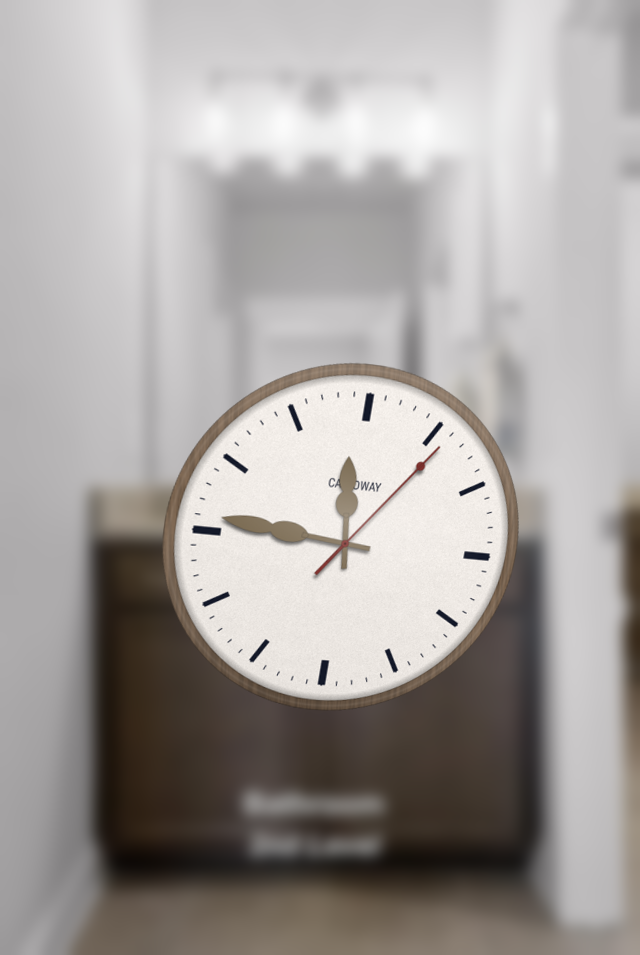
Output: h=11 m=46 s=6
